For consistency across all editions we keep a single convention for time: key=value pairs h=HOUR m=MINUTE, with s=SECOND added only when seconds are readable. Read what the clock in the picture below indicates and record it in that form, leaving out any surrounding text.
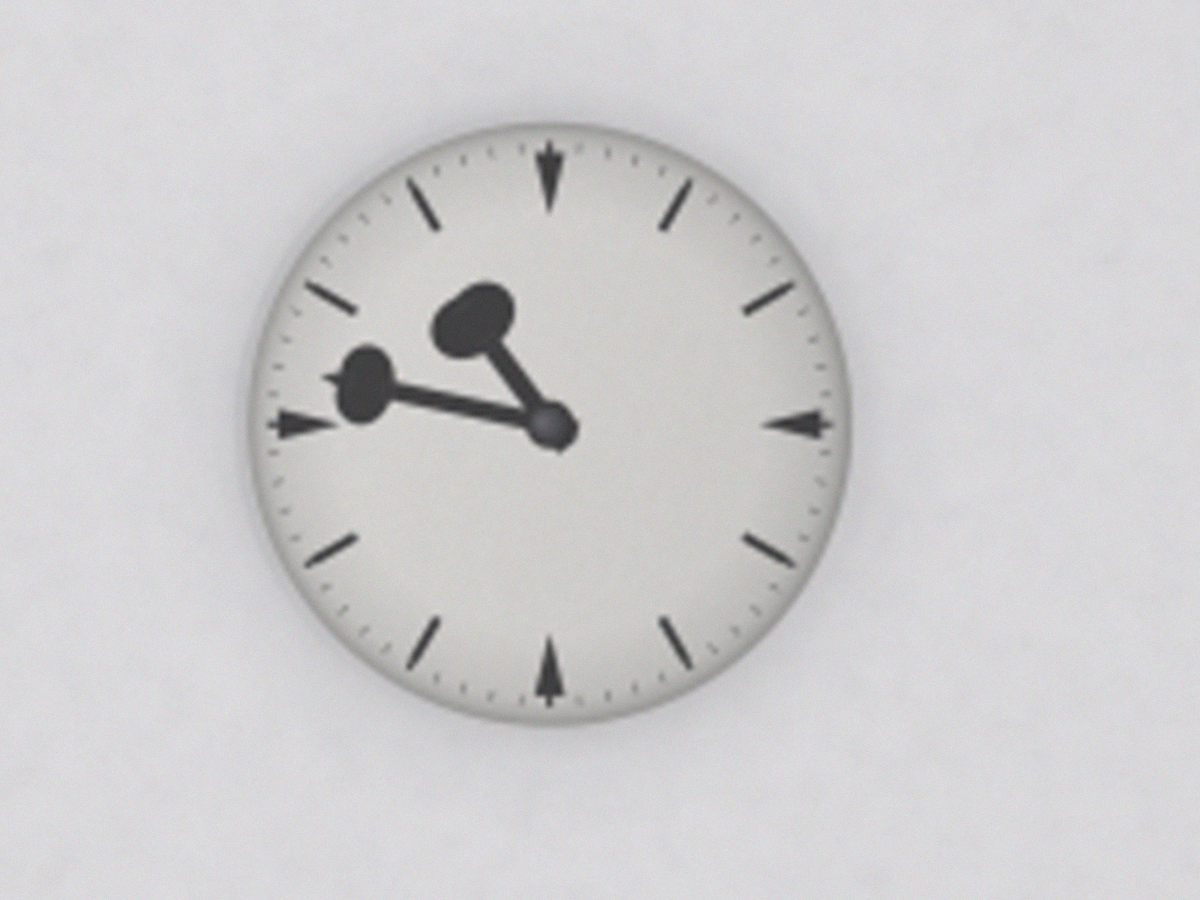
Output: h=10 m=47
